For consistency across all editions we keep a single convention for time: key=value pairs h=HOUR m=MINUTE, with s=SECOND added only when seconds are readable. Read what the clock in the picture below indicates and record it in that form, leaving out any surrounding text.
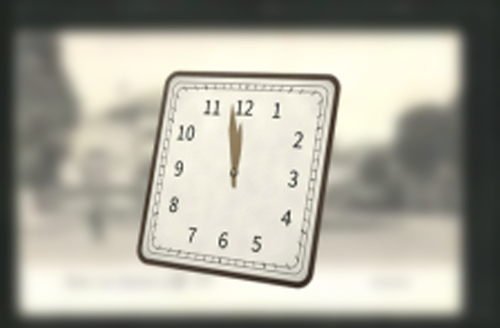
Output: h=11 m=58
